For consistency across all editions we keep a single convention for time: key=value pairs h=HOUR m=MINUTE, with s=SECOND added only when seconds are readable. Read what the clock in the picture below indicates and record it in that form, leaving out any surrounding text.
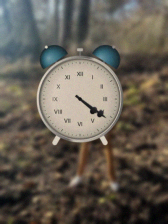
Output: h=4 m=21
